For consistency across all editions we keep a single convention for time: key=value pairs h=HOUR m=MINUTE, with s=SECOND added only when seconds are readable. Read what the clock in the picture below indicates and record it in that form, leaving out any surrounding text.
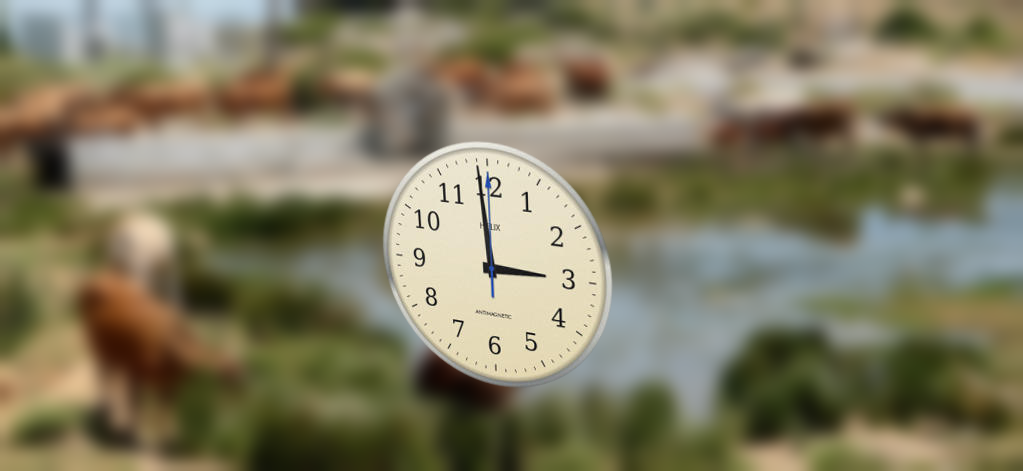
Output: h=2 m=59 s=0
